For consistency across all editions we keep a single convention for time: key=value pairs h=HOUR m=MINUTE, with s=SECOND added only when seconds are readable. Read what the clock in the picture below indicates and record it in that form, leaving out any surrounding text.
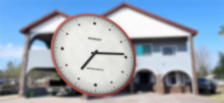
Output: h=7 m=14
